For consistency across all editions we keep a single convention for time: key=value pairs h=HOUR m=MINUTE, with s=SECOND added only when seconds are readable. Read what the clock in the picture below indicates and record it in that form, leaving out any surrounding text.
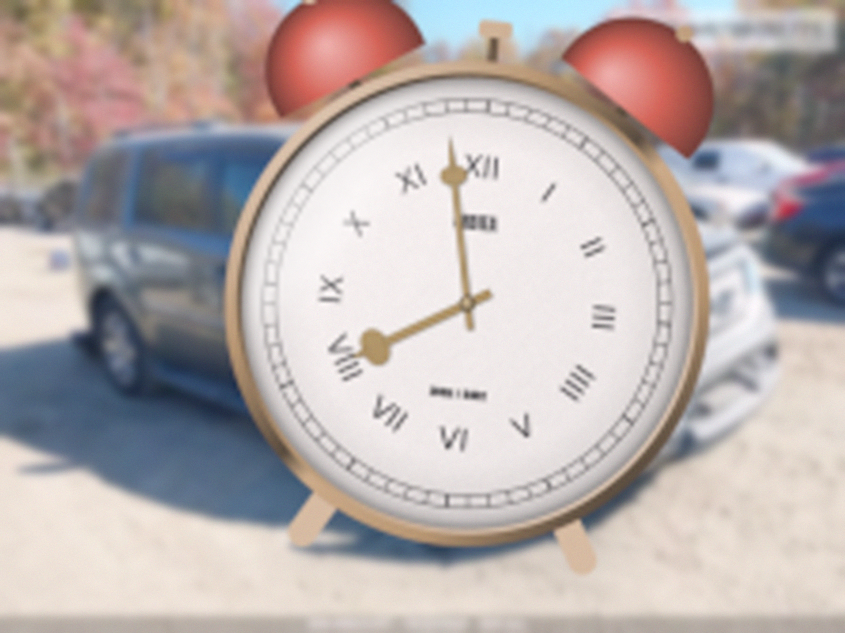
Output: h=7 m=58
